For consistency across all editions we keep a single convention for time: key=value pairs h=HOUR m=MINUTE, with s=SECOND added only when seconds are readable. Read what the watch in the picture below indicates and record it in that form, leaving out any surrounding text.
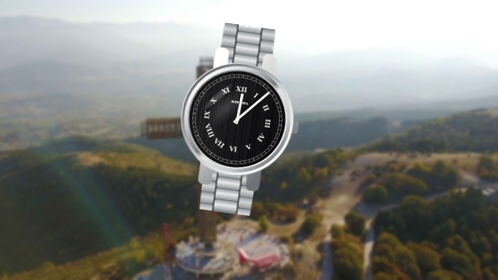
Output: h=12 m=7
